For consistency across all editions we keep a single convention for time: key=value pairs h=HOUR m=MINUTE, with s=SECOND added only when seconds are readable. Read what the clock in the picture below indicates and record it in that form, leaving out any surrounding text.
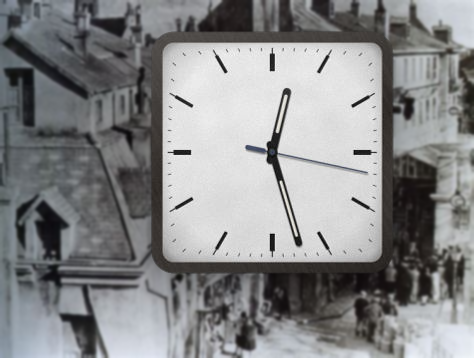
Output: h=12 m=27 s=17
